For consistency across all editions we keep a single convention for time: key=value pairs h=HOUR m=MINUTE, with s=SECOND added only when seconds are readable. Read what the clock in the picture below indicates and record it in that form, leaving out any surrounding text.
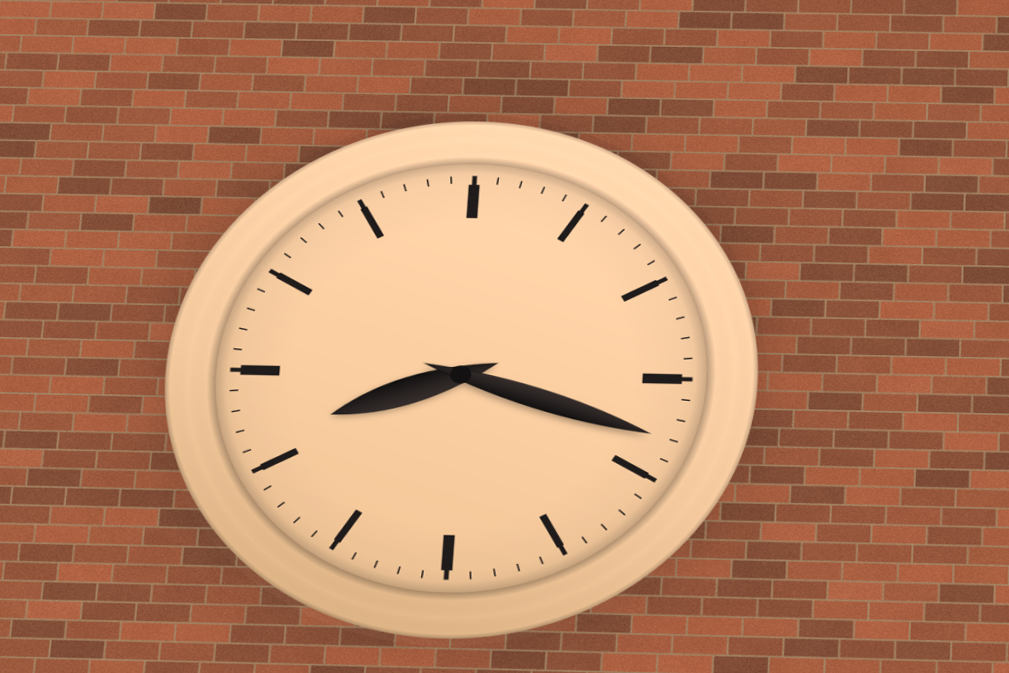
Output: h=8 m=18
